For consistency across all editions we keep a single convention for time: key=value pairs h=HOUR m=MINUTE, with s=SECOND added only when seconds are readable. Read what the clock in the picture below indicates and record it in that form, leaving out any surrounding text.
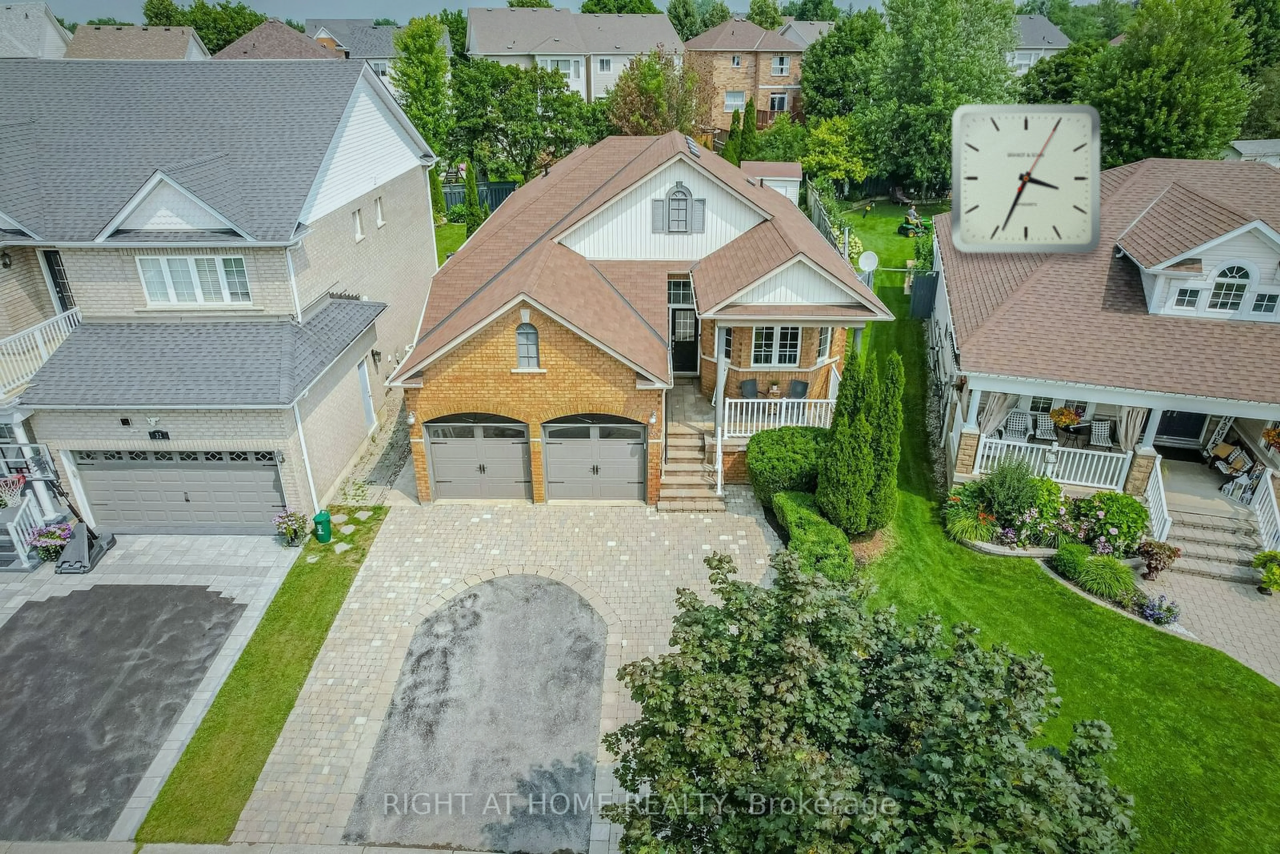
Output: h=3 m=34 s=5
